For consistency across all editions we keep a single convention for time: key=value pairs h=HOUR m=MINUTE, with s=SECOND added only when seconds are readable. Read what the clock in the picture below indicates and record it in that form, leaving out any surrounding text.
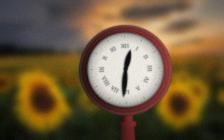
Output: h=12 m=31
